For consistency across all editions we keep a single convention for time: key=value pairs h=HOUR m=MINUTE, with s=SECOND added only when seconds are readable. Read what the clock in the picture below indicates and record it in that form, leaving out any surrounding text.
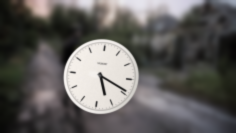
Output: h=5 m=19
